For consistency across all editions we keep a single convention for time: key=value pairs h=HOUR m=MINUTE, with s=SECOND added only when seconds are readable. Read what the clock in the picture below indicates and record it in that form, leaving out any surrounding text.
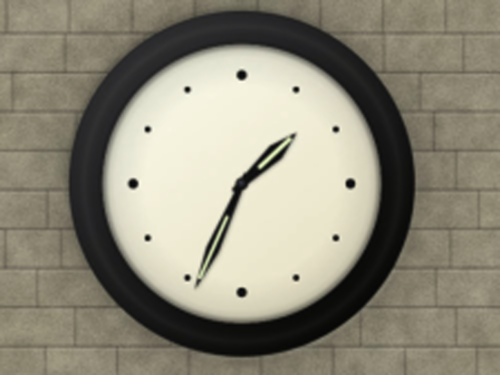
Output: h=1 m=34
